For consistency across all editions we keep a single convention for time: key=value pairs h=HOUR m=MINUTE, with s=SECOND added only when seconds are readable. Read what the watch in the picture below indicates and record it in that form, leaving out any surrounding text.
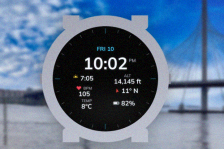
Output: h=10 m=2
